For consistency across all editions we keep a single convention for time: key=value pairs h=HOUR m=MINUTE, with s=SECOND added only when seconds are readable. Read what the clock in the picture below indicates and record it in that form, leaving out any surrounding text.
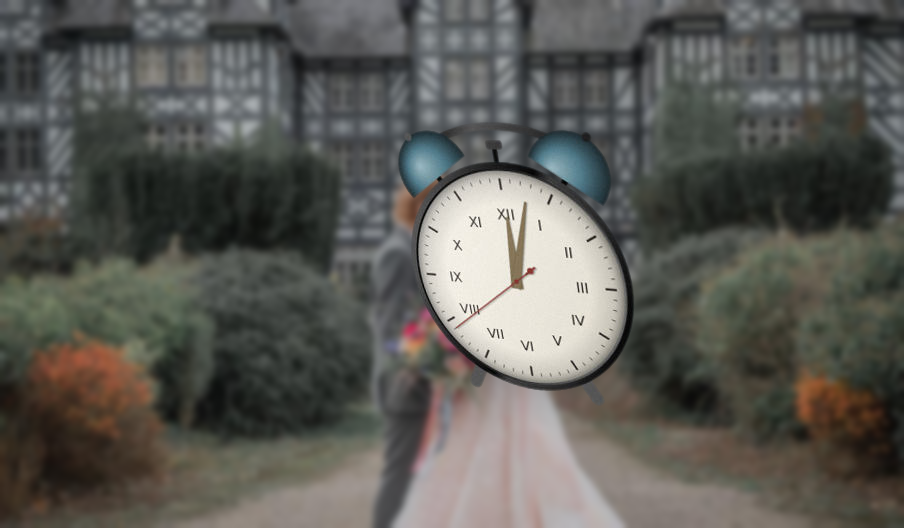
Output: h=12 m=2 s=39
